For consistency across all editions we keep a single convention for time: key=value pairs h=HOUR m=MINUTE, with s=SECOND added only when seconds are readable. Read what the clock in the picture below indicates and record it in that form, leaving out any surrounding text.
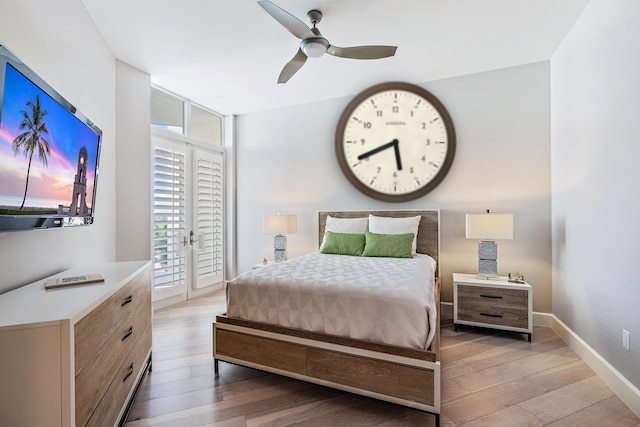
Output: h=5 m=41
